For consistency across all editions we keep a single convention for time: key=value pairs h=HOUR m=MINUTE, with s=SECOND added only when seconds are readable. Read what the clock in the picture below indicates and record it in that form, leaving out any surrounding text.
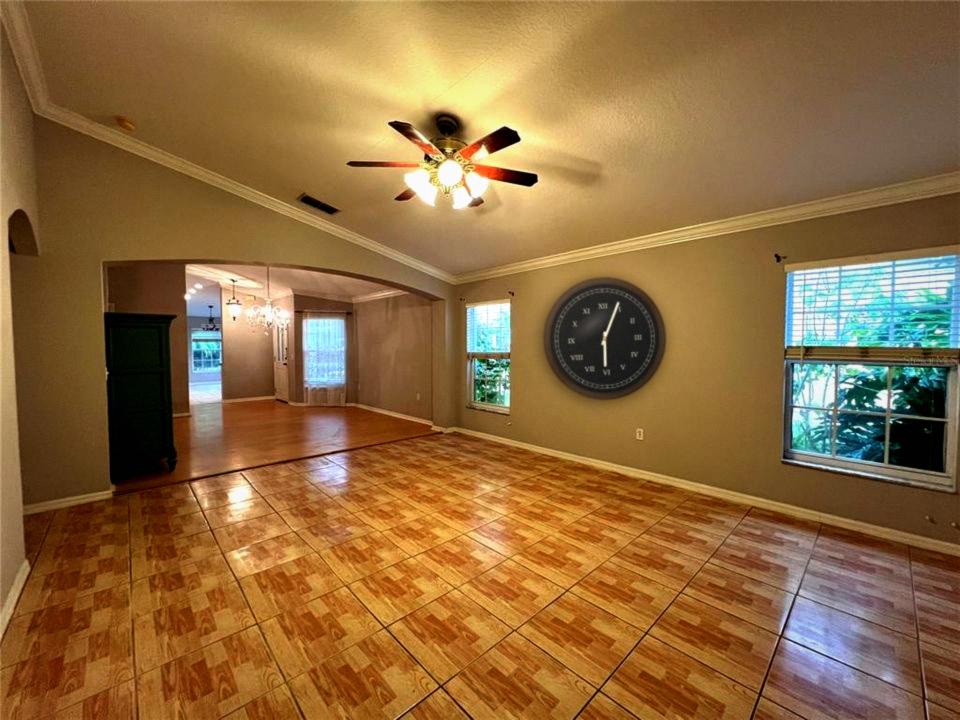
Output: h=6 m=4
